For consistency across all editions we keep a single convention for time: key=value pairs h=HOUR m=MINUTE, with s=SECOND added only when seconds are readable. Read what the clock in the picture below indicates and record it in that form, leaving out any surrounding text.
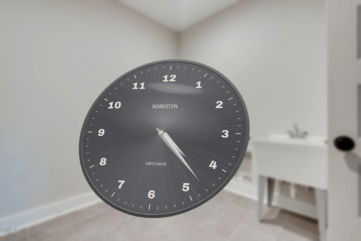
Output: h=4 m=23
